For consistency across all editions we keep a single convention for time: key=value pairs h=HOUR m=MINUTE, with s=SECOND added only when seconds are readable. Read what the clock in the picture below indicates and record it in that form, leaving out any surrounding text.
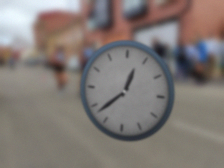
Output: h=12 m=38
